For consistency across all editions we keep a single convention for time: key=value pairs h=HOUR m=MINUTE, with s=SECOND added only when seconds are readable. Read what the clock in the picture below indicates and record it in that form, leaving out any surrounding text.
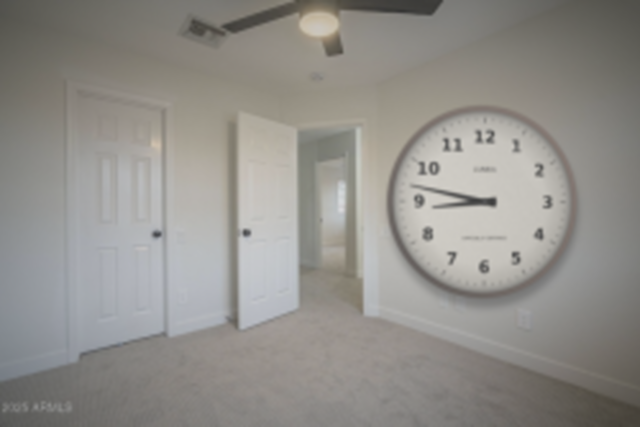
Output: h=8 m=47
